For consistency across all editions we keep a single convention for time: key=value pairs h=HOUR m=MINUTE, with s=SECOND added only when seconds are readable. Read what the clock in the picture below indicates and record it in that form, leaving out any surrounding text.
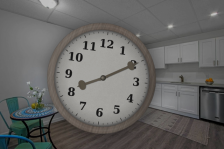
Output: h=8 m=10
